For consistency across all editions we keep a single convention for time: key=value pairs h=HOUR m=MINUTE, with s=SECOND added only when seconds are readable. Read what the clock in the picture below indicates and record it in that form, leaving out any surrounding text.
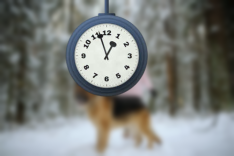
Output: h=12 m=57
